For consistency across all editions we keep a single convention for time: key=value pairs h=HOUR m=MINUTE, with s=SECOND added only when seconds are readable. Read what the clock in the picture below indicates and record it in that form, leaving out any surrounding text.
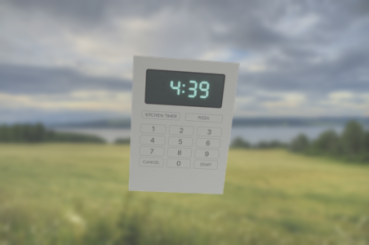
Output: h=4 m=39
